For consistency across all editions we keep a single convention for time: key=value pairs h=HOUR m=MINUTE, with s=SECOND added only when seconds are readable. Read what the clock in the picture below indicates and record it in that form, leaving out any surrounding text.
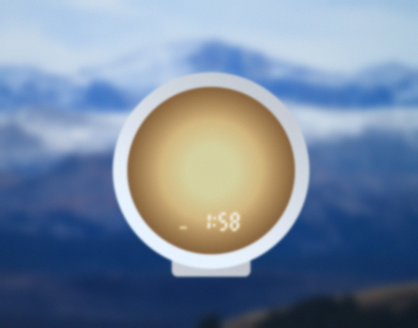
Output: h=1 m=58
